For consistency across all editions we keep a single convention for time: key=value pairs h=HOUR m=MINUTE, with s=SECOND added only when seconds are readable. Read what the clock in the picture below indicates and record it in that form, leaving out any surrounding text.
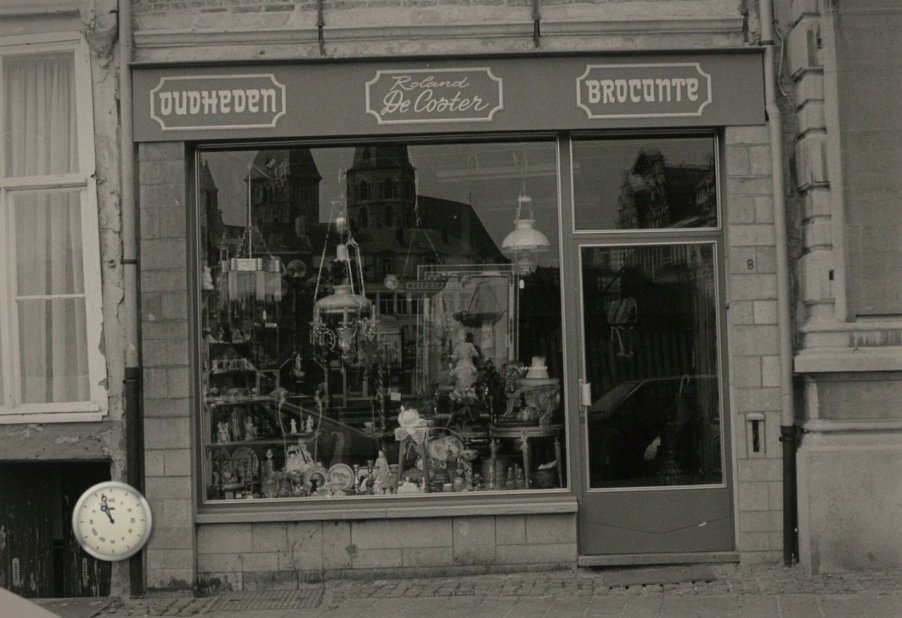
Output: h=10 m=57
